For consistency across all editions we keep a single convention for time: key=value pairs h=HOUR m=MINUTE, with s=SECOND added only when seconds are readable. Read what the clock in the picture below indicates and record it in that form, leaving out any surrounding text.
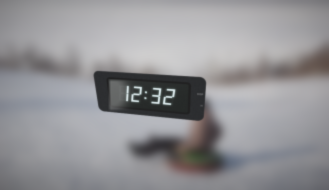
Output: h=12 m=32
